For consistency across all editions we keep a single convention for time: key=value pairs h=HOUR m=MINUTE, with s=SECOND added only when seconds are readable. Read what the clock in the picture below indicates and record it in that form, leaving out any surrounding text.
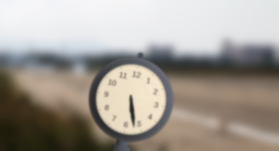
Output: h=5 m=27
